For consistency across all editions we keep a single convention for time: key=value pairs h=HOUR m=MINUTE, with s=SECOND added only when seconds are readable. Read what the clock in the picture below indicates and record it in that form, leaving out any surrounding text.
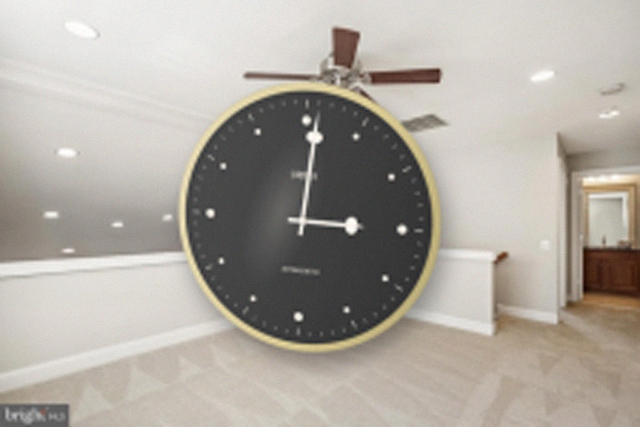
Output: h=3 m=1
